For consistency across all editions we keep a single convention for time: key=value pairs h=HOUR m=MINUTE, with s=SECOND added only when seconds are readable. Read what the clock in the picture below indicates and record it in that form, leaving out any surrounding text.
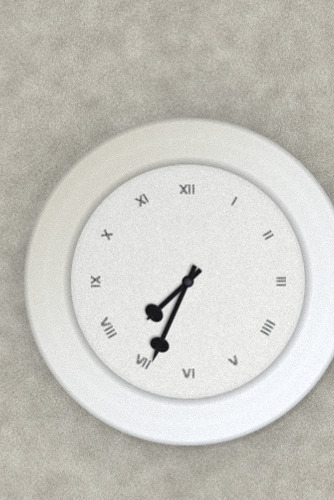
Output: h=7 m=34
